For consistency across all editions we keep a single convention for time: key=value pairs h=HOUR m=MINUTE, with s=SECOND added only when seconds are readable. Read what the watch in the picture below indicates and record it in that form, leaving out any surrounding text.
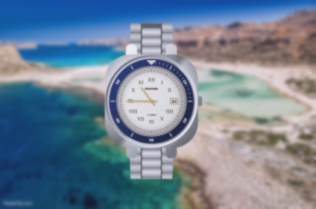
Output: h=10 m=45
